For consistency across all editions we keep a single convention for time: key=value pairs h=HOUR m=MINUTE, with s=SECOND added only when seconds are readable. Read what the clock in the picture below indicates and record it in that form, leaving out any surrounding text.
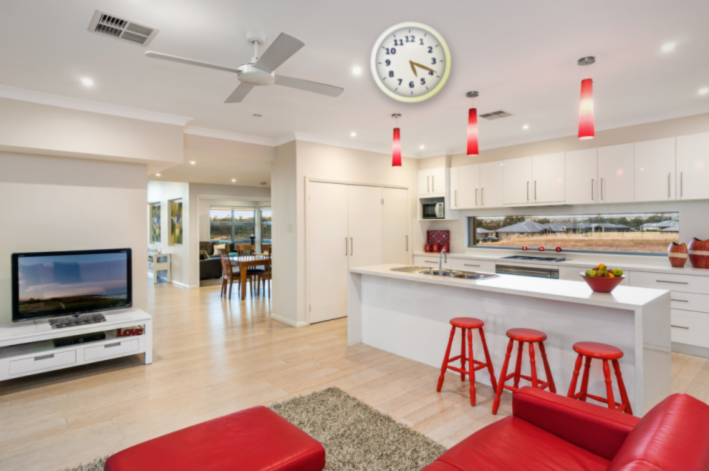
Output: h=5 m=19
